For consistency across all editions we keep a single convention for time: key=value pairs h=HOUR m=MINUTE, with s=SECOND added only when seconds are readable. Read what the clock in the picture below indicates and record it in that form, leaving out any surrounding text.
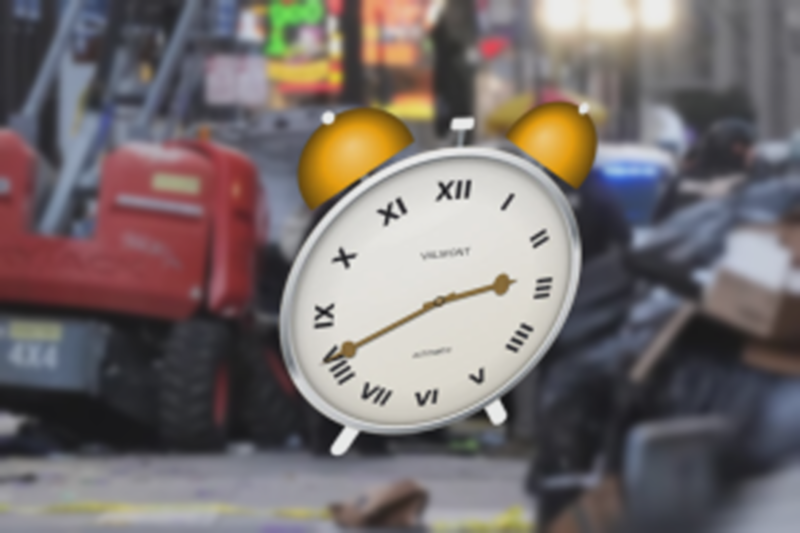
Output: h=2 m=41
